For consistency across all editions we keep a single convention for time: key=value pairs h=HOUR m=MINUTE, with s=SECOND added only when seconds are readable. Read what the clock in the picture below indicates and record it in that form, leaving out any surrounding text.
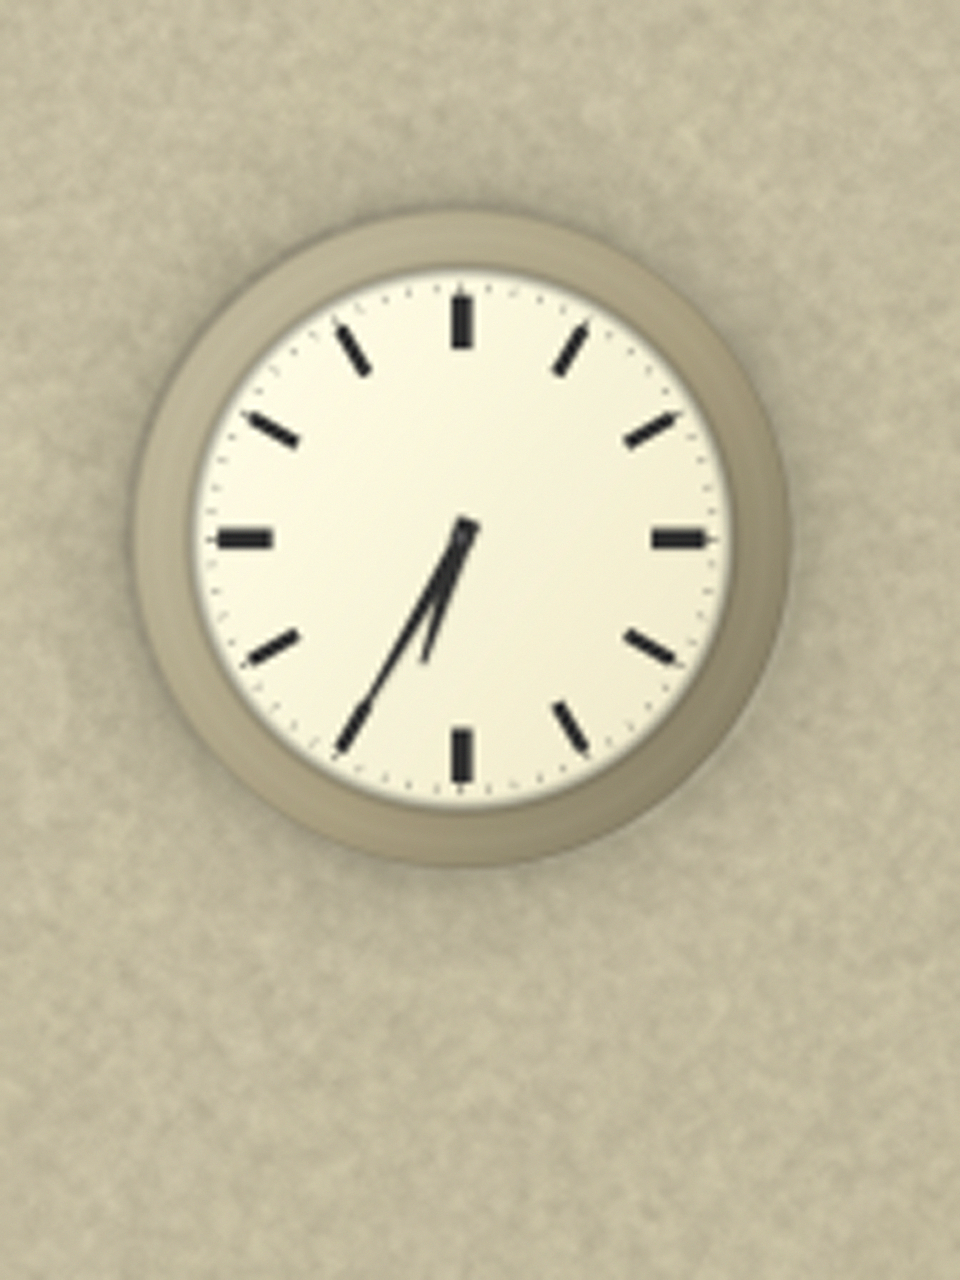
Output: h=6 m=35
